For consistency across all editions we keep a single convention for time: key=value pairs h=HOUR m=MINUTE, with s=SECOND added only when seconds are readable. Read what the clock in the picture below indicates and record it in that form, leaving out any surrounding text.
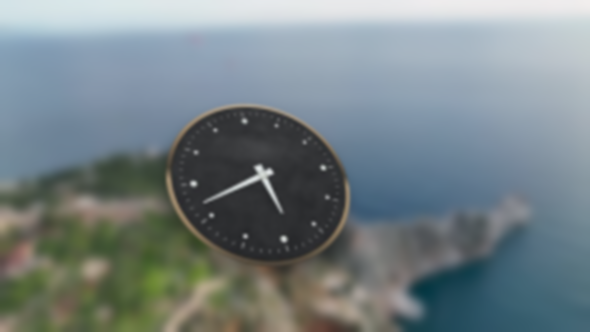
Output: h=5 m=42
